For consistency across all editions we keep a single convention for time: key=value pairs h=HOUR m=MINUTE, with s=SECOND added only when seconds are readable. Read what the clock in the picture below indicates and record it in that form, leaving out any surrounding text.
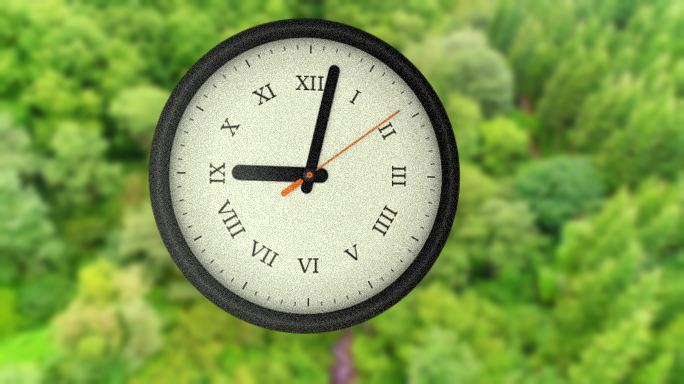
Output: h=9 m=2 s=9
